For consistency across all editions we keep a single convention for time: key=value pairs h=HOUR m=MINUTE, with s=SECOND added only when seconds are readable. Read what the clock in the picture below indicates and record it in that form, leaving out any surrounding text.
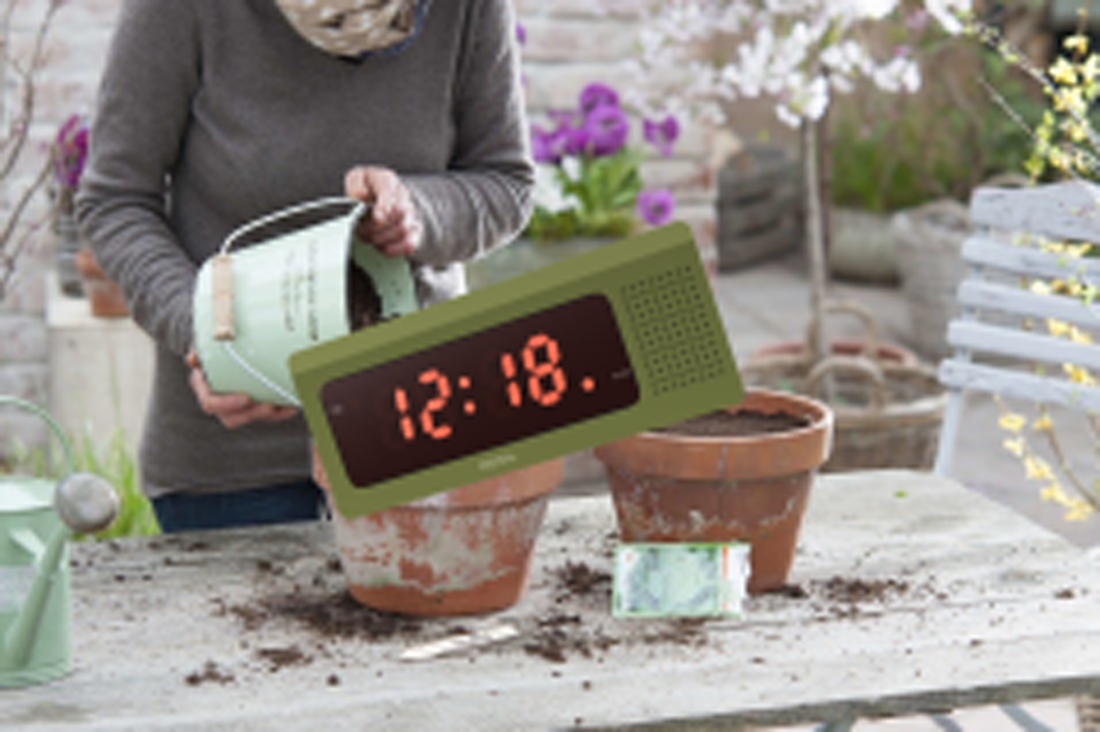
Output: h=12 m=18
